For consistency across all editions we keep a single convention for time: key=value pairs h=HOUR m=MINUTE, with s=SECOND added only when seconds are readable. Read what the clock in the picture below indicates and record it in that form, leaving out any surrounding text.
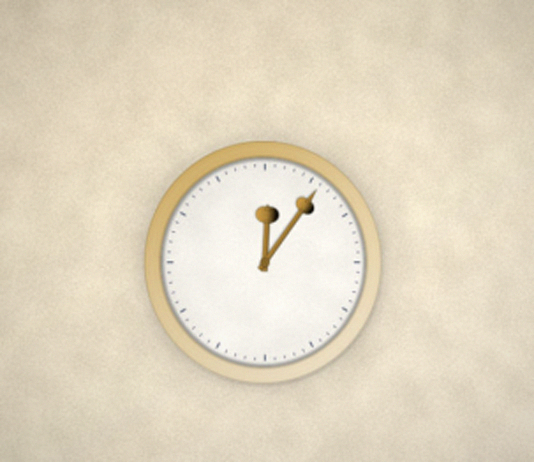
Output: h=12 m=6
